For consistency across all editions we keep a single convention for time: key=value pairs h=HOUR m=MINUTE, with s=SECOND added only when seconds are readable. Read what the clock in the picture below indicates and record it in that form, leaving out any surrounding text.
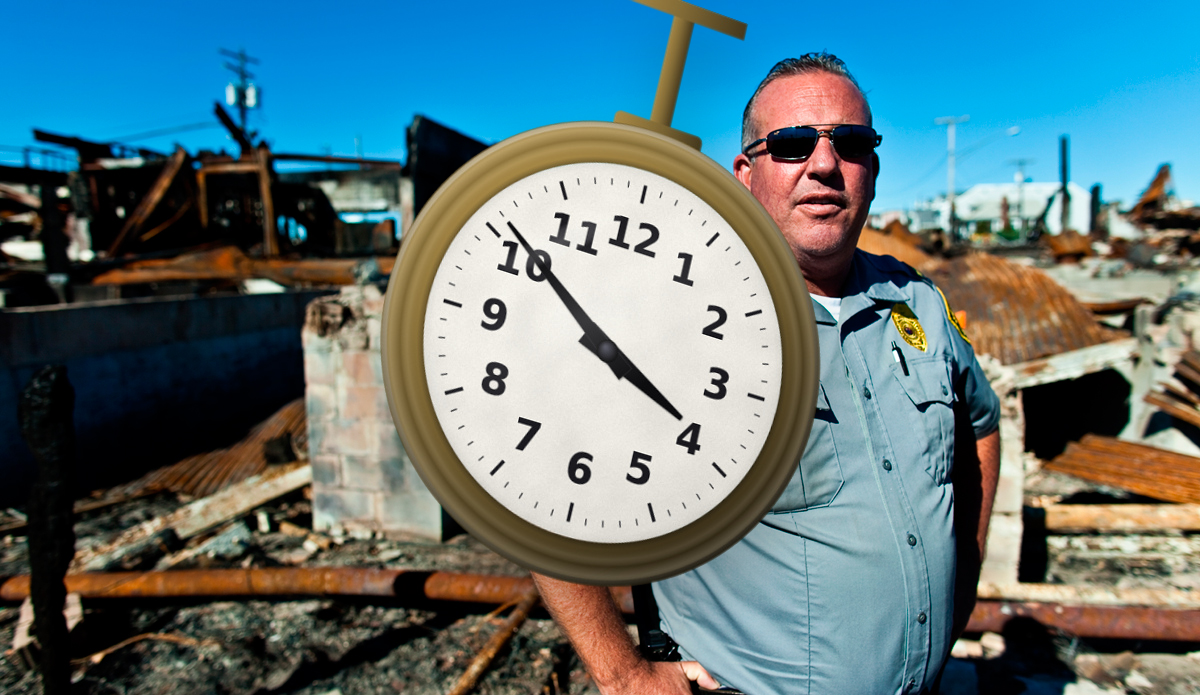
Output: h=3 m=51
